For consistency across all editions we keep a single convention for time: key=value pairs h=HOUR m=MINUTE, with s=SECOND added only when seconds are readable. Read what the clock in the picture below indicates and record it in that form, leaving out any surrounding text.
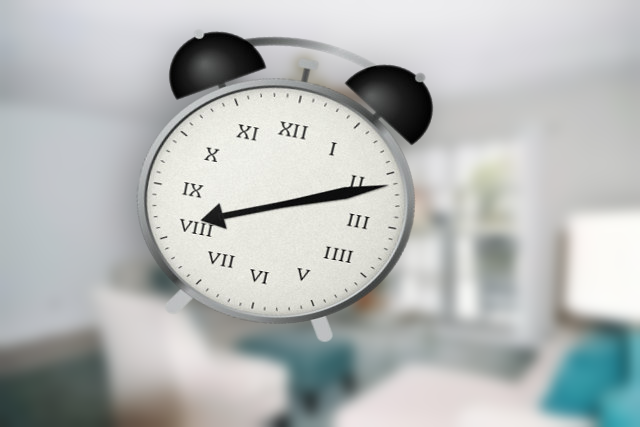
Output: h=8 m=11
